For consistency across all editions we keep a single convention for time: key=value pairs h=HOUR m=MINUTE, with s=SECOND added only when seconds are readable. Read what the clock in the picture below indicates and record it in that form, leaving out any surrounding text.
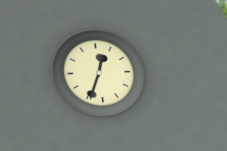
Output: h=12 m=34
